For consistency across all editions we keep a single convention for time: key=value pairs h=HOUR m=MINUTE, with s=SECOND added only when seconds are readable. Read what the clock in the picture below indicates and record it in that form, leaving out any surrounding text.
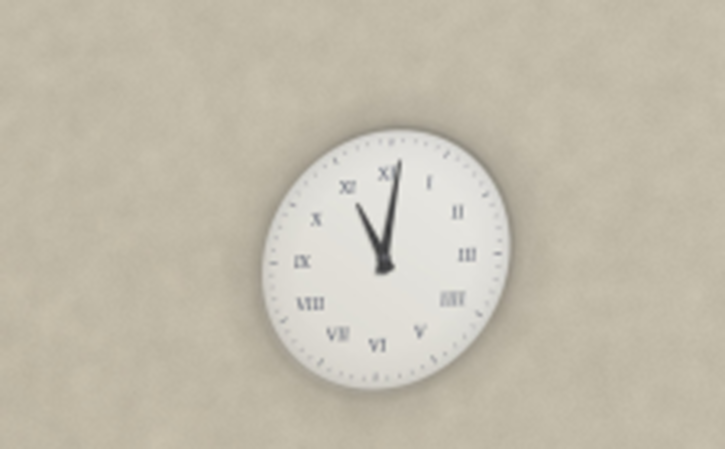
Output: h=11 m=1
